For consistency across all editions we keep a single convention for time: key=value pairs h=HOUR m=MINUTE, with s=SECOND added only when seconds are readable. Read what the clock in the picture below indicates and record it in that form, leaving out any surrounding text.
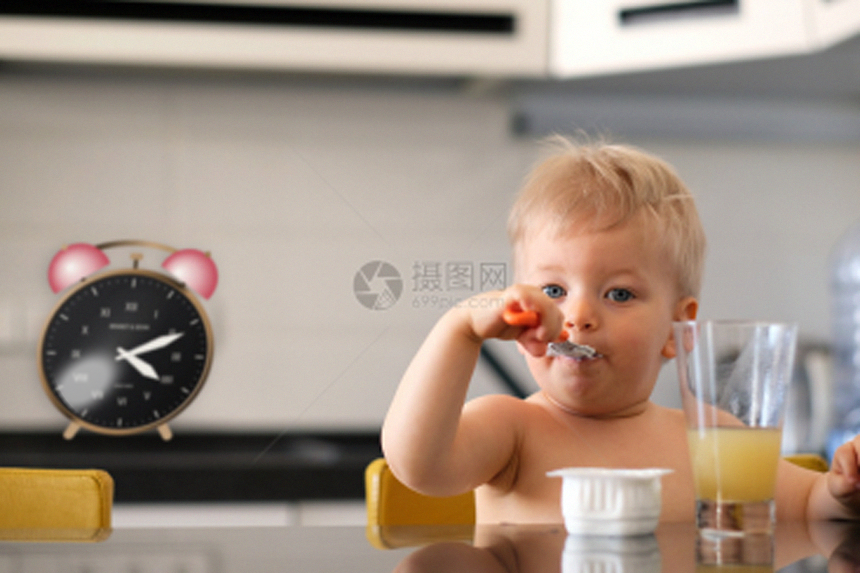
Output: h=4 m=11
